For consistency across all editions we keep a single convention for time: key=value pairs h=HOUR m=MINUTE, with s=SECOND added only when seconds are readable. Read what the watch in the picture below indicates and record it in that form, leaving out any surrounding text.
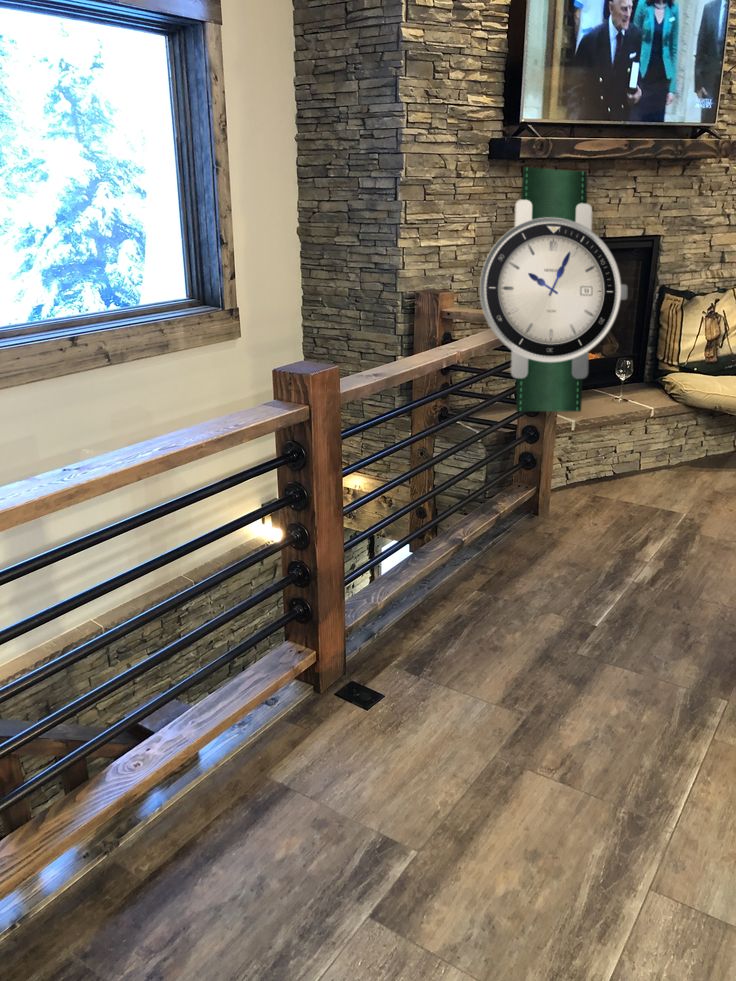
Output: h=10 m=4
